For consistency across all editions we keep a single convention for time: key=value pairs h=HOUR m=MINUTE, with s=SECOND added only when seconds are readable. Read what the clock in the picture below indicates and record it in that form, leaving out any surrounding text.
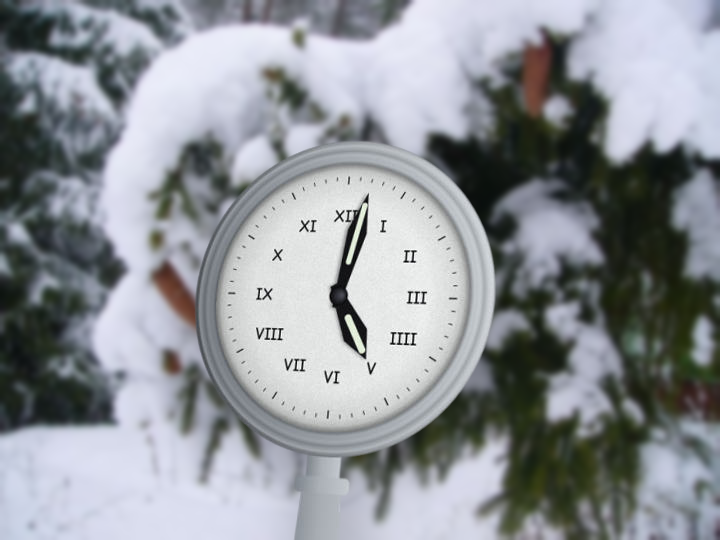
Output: h=5 m=2
